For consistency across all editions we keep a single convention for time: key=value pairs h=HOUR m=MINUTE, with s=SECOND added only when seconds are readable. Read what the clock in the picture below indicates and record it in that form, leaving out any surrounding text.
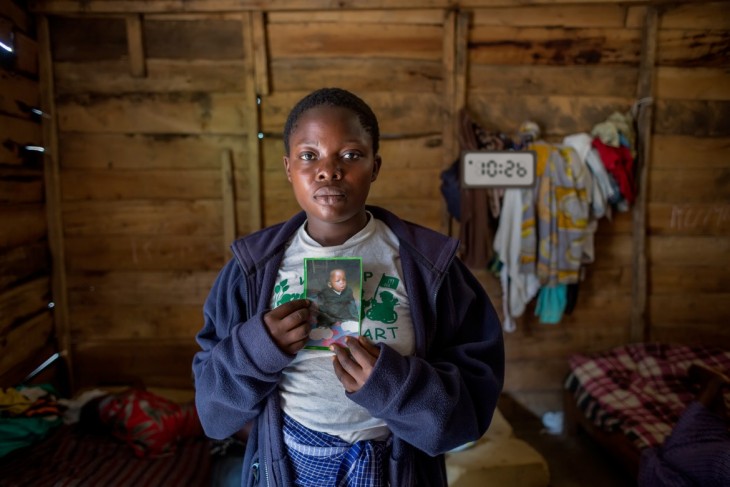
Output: h=10 m=26
